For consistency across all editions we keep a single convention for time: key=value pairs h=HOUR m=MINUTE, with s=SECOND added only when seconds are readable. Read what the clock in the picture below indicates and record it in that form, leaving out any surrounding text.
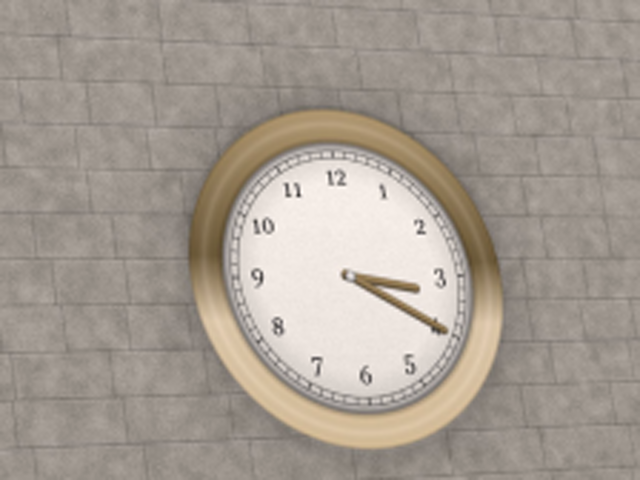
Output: h=3 m=20
